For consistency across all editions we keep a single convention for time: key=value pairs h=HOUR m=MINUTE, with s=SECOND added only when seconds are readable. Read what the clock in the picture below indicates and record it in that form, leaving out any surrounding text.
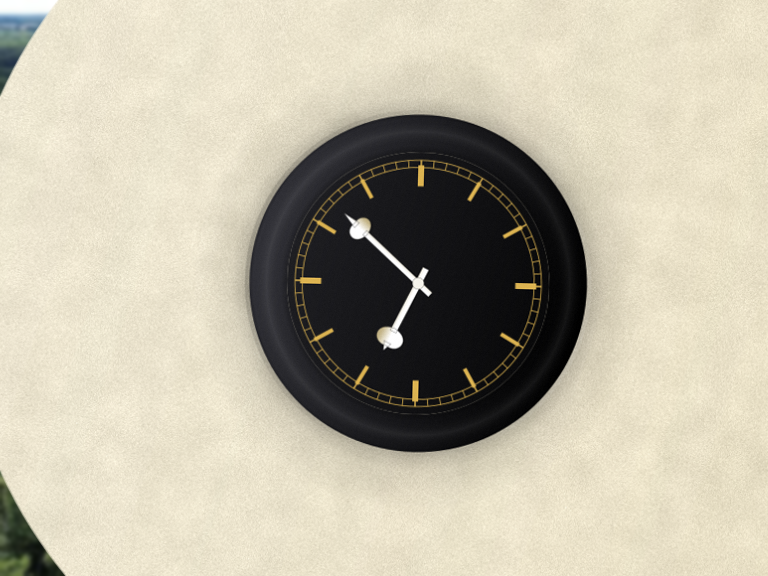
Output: h=6 m=52
